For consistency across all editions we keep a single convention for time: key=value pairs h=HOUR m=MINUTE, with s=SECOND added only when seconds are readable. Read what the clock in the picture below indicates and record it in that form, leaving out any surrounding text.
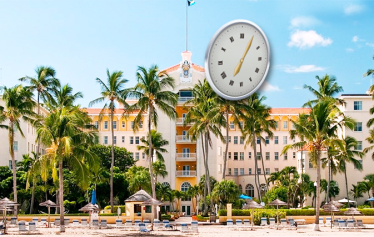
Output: h=7 m=5
